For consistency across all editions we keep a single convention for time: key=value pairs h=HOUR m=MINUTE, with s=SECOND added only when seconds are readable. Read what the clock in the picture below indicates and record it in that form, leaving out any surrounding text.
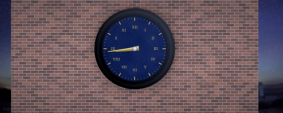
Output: h=8 m=44
